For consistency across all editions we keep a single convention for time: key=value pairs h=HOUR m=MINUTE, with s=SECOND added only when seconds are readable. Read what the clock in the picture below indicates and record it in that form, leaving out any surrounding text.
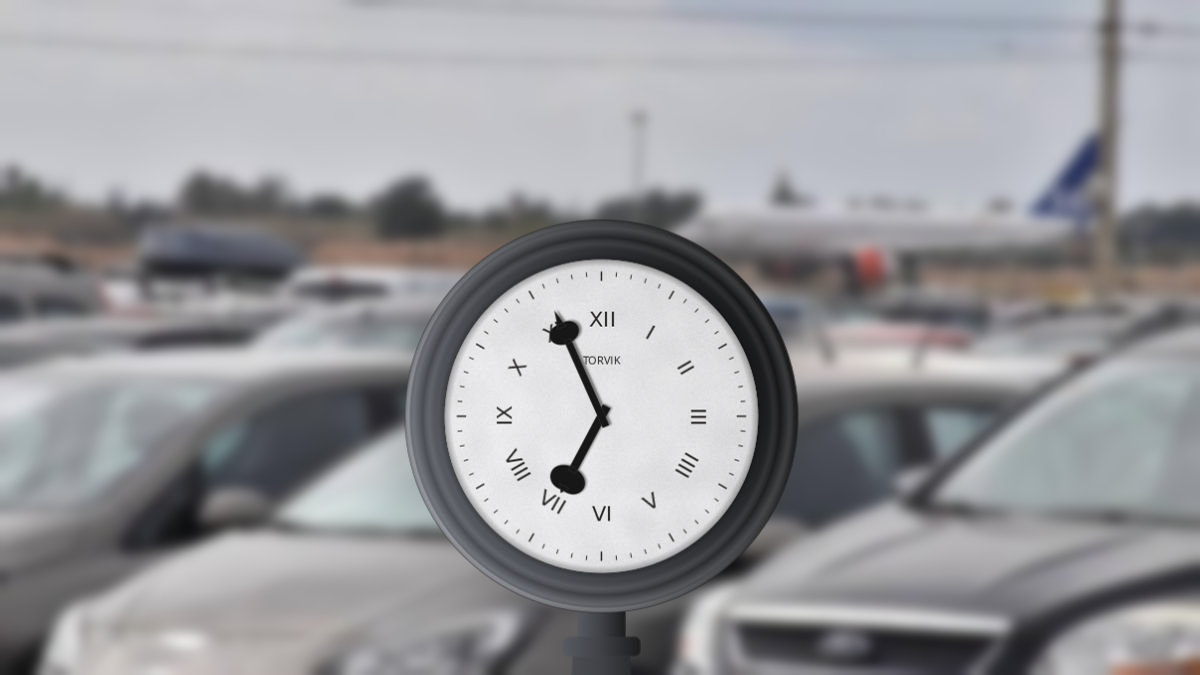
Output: h=6 m=56
